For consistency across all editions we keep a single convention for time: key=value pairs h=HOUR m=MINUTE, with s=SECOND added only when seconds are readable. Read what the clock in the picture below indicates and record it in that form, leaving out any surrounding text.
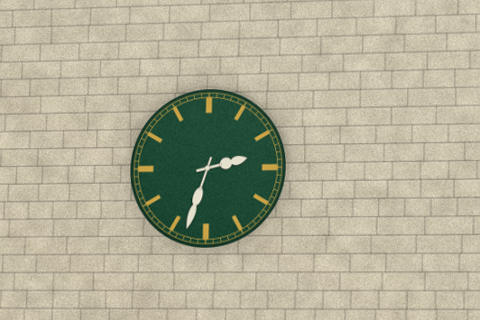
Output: h=2 m=33
